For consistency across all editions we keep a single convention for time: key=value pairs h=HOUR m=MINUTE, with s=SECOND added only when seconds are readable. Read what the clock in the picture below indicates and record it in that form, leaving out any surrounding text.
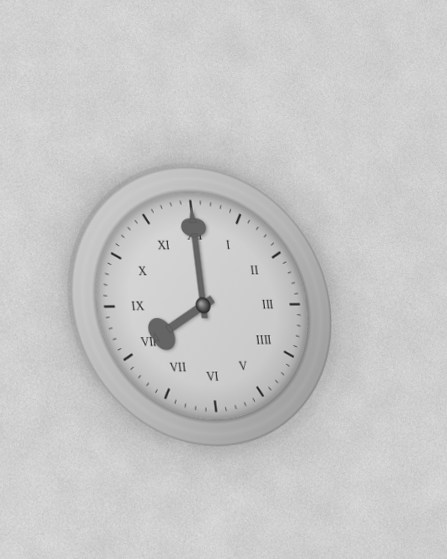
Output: h=8 m=0
